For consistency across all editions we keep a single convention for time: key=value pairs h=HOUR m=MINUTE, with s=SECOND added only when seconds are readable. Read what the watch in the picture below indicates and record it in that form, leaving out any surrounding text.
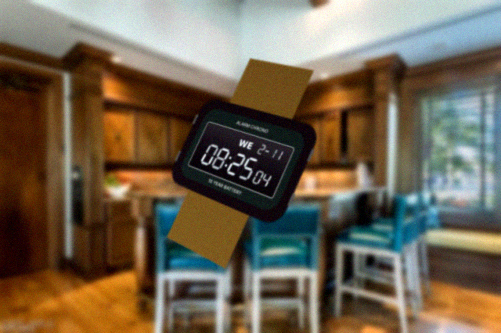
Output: h=8 m=25 s=4
